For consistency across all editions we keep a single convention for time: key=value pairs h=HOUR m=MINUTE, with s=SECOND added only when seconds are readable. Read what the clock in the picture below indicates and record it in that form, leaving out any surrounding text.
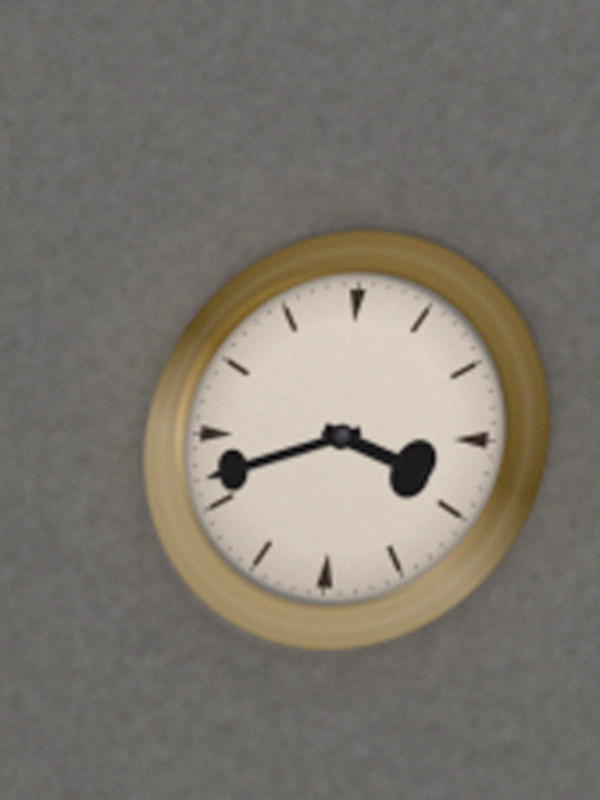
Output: h=3 m=42
